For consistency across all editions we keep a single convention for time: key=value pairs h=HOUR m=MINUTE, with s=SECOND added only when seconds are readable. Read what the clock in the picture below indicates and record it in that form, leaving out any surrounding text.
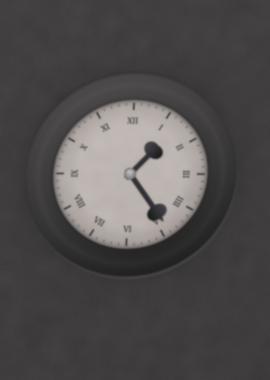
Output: h=1 m=24
